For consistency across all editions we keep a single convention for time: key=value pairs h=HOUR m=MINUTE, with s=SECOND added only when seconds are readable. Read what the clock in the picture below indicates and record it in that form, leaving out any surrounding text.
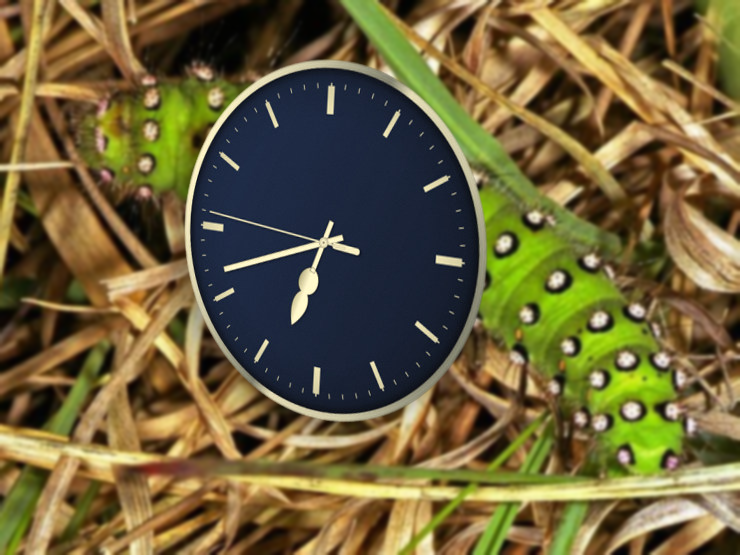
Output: h=6 m=41 s=46
